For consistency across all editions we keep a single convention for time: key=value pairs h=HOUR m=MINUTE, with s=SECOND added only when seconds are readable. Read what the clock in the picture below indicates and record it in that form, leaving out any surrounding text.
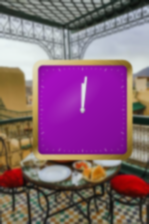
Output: h=12 m=1
